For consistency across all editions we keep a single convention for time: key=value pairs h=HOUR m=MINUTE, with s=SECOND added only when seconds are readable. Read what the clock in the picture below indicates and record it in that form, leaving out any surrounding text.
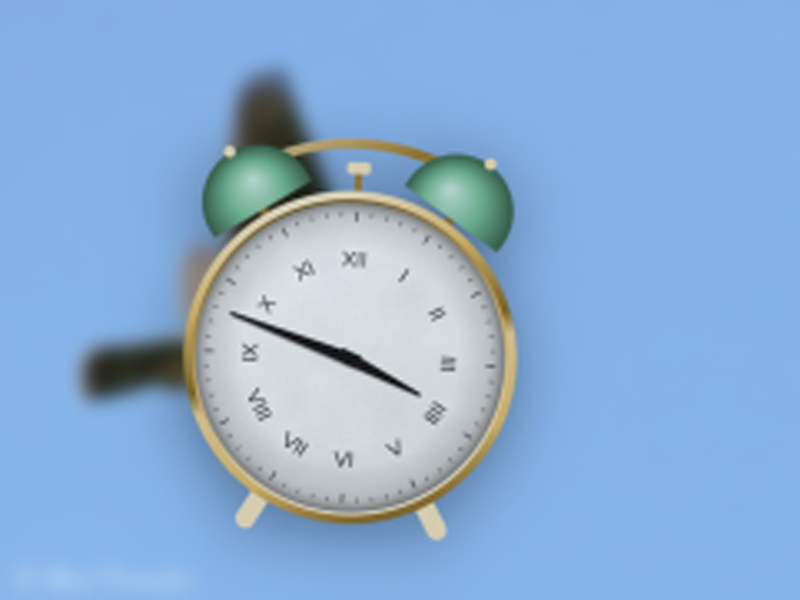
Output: h=3 m=48
